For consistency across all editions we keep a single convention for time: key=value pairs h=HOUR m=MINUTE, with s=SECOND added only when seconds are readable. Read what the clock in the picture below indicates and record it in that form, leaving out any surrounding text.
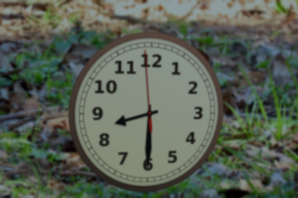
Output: h=8 m=29 s=59
